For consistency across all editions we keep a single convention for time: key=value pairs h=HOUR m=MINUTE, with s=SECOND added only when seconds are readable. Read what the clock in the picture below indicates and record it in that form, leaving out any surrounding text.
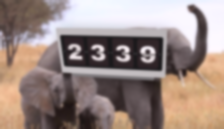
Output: h=23 m=39
